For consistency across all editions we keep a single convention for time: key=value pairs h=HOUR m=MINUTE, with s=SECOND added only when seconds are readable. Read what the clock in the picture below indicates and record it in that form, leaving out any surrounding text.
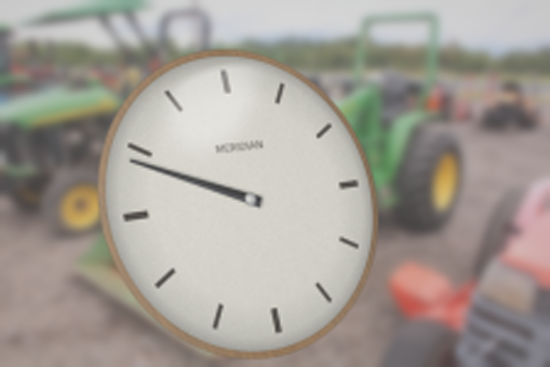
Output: h=9 m=49
